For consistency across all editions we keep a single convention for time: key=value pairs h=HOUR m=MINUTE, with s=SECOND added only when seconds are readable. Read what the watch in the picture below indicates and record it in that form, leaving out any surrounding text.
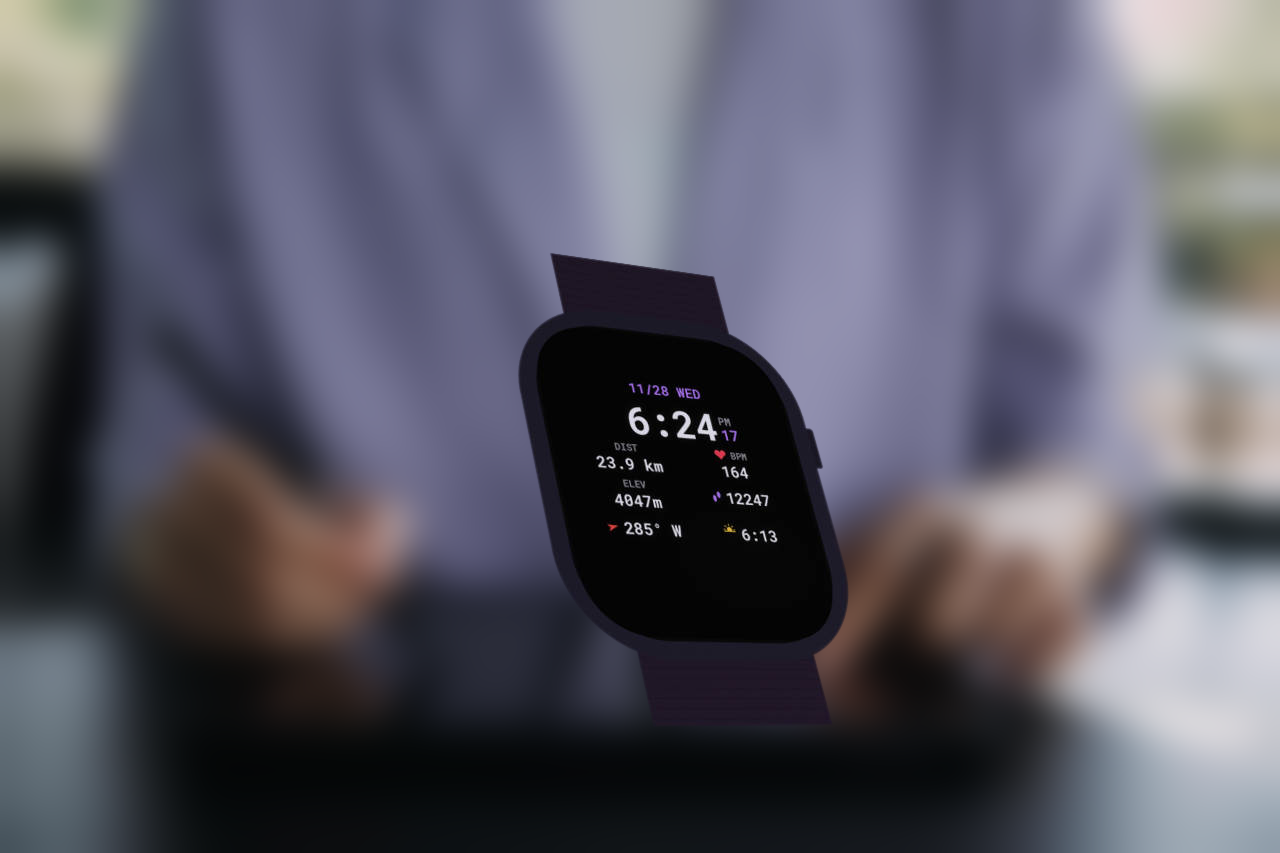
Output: h=6 m=24 s=17
